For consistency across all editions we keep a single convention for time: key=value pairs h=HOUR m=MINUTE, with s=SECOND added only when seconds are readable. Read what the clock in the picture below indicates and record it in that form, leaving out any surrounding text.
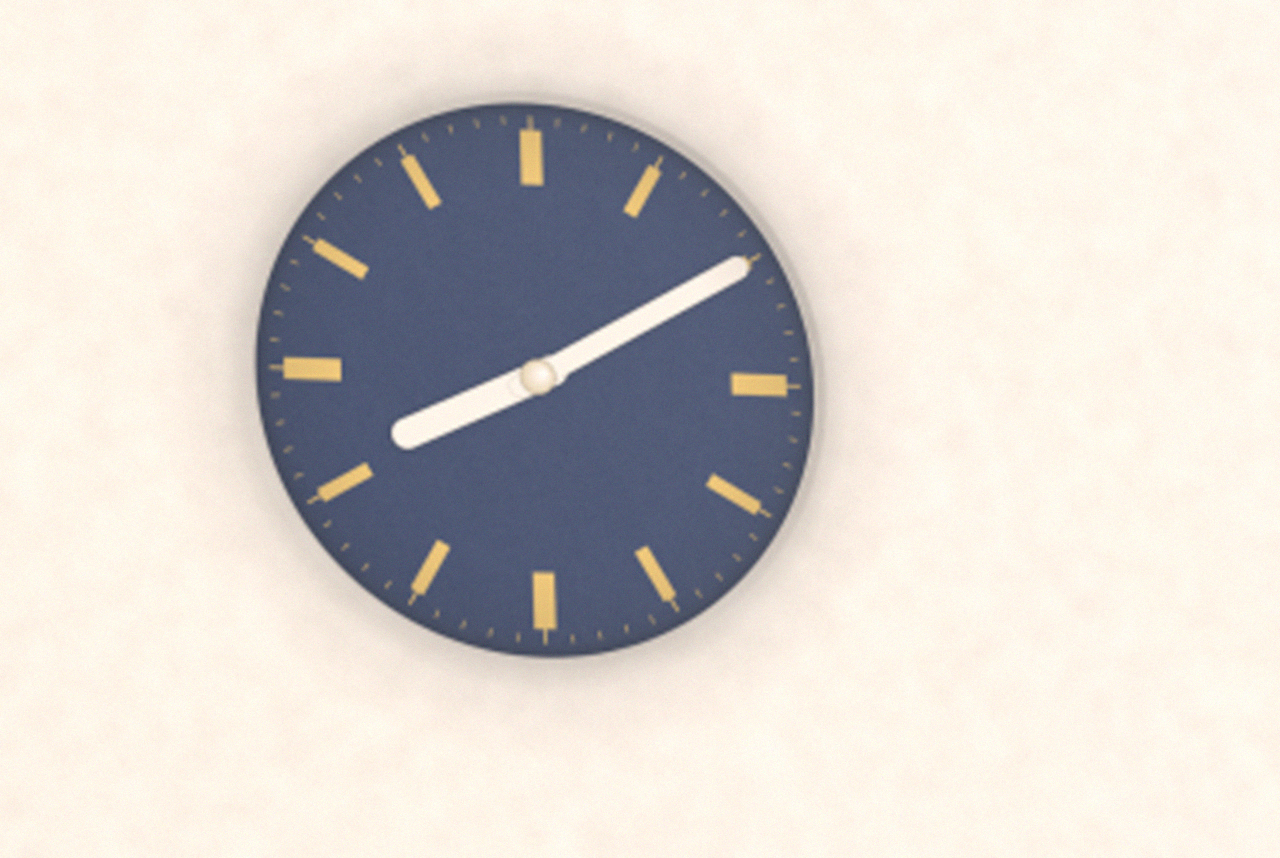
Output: h=8 m=10
